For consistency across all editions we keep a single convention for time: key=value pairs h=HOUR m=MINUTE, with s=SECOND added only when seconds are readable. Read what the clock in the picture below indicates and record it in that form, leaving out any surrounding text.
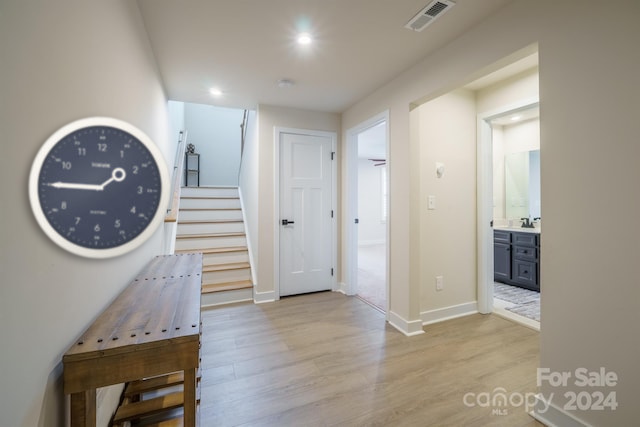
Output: h=1 m=45
